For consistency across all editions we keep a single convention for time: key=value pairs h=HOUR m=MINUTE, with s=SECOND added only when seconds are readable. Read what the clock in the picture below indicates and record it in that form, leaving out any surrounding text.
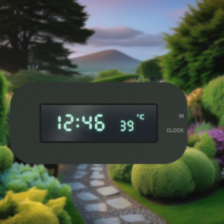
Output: h=12 m=46
